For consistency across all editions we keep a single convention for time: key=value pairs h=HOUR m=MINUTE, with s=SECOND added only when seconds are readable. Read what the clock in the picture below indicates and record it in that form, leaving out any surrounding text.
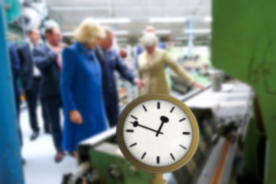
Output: h=12 m=48
